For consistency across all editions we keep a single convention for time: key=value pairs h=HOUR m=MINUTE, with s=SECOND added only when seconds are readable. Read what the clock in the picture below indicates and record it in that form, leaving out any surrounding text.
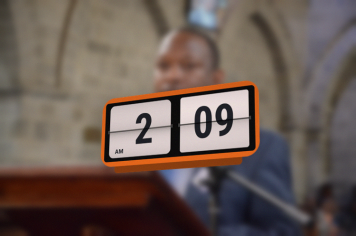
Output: h=2 m=9
